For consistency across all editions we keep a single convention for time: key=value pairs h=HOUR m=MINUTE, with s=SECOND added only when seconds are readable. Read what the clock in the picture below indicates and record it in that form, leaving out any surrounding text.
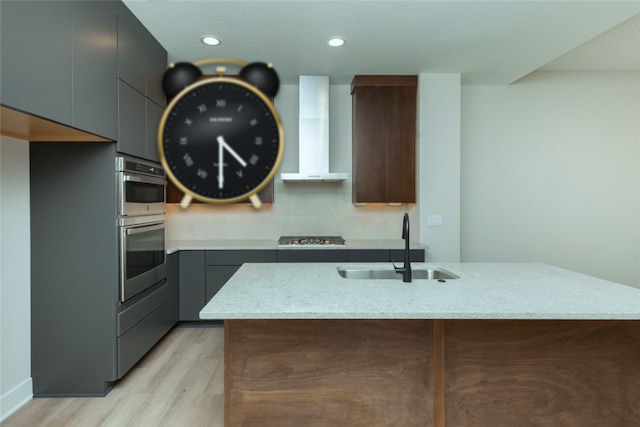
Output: h=4 m=30
